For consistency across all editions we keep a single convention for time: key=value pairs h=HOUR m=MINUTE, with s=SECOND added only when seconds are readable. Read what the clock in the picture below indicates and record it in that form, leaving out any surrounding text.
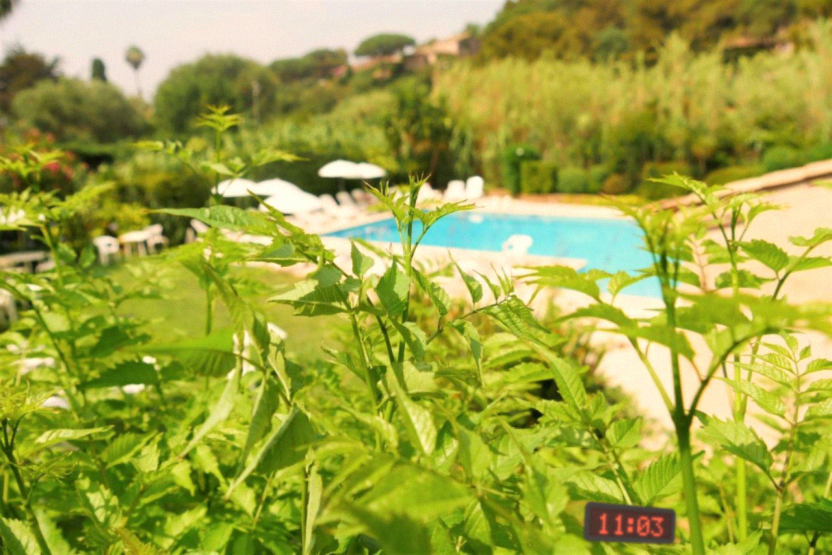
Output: h=11 m=3
